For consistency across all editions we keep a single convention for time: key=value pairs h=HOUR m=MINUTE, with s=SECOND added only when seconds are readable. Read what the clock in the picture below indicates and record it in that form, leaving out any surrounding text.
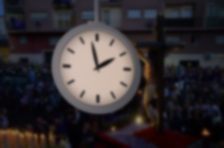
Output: h=1 m=58
